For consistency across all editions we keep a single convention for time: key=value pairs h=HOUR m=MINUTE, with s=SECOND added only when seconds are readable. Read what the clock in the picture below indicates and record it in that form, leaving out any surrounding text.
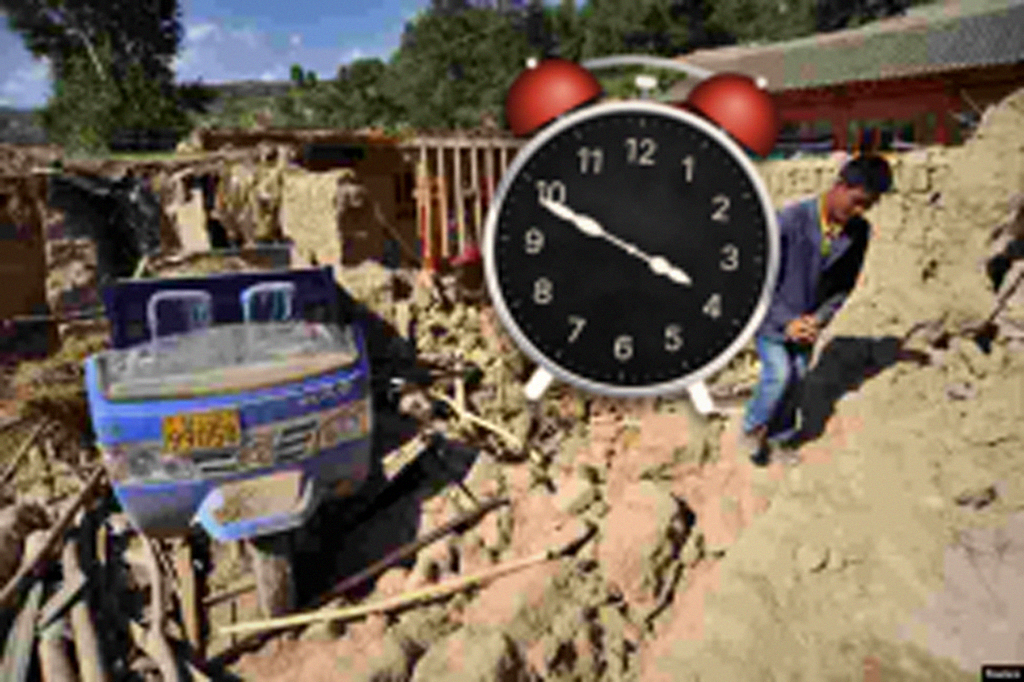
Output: h=3 m=49
